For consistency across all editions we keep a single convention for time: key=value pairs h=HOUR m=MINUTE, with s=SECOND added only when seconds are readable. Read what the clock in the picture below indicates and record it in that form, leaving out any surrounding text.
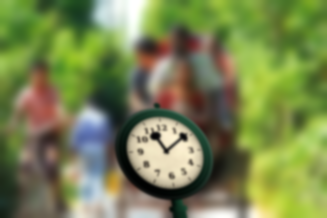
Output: h=11 m=9
